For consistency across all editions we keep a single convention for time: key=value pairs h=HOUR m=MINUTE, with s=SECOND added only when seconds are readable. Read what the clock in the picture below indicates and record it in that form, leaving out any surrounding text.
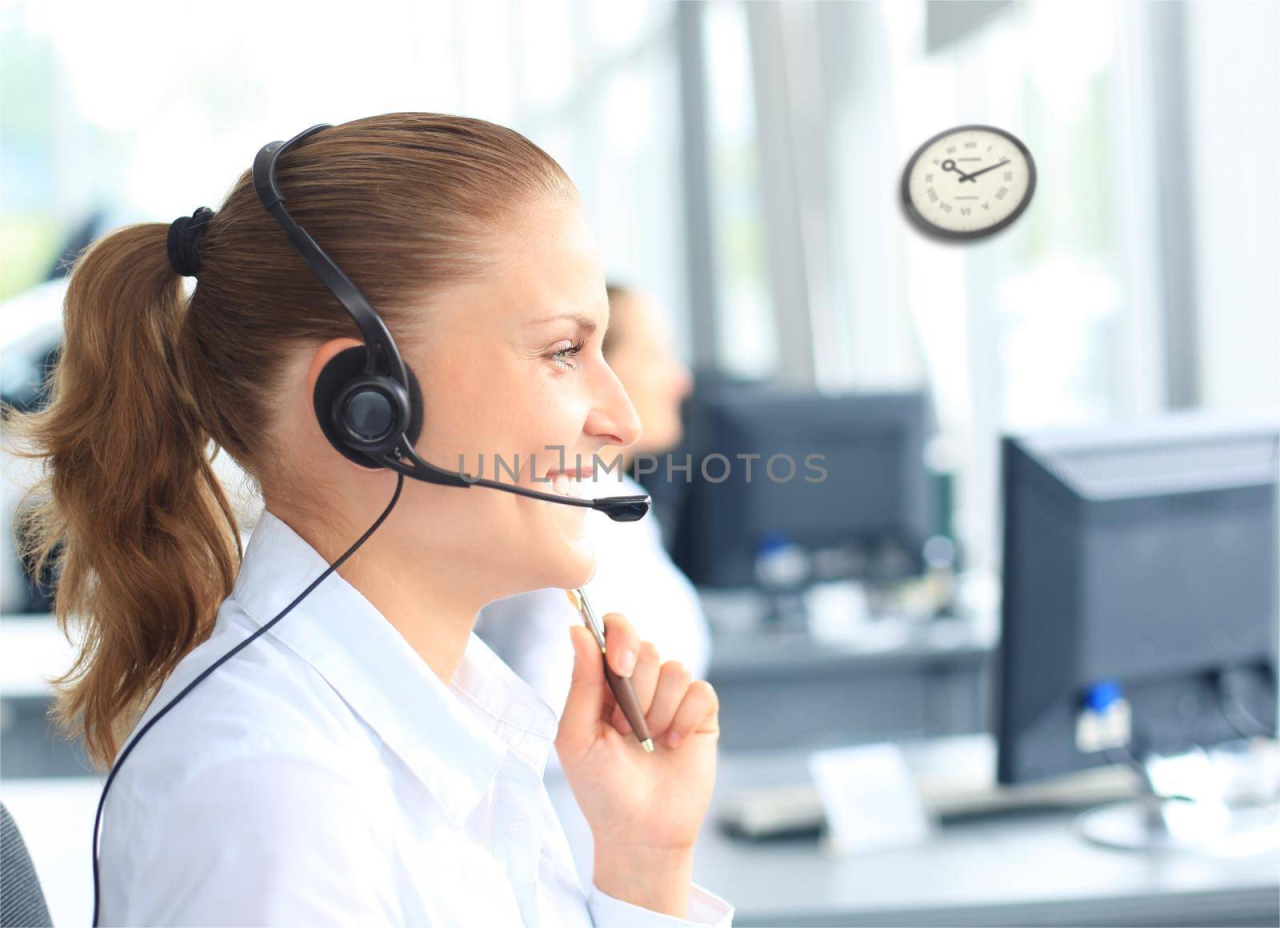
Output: h=10 m=11
